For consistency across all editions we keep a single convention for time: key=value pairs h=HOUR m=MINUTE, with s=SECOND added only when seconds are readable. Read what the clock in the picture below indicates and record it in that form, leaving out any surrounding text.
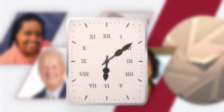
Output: h=6 m=9
